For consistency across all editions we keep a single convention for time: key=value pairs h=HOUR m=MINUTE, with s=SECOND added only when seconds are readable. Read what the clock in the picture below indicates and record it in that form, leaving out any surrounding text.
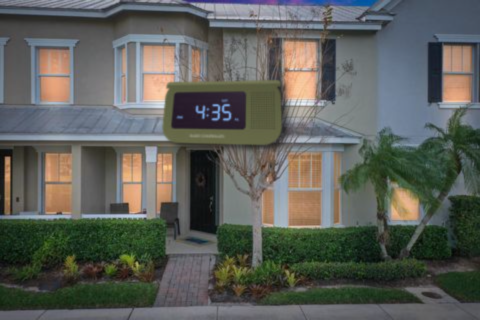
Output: h=4 m=35
